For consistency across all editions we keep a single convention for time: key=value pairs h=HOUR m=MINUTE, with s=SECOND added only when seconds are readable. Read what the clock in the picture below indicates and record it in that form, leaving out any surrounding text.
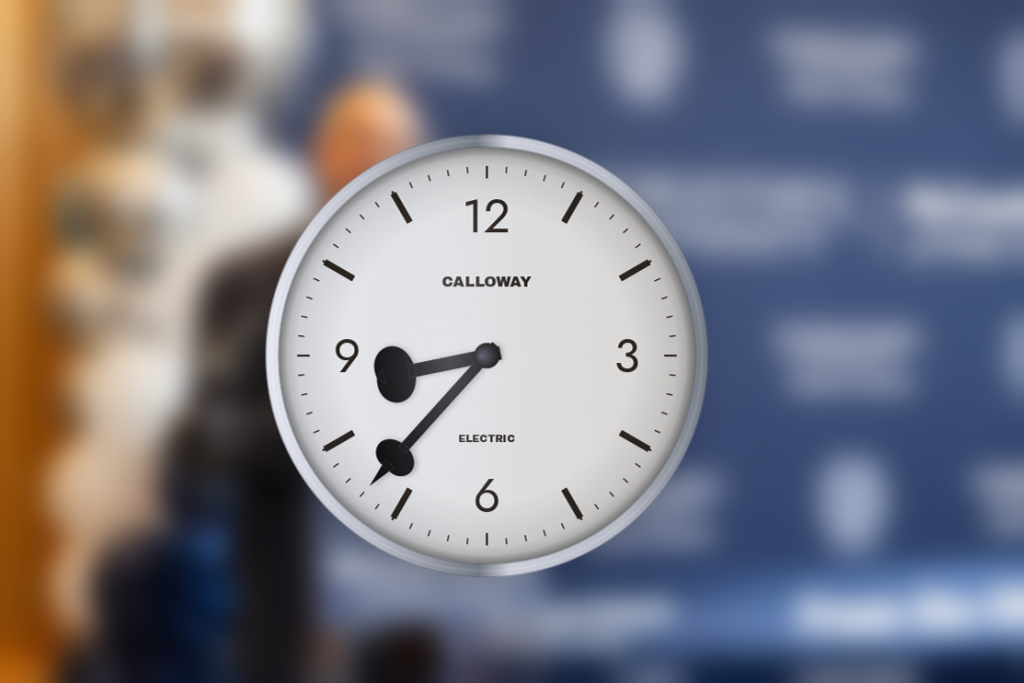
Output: h=8 m=37
